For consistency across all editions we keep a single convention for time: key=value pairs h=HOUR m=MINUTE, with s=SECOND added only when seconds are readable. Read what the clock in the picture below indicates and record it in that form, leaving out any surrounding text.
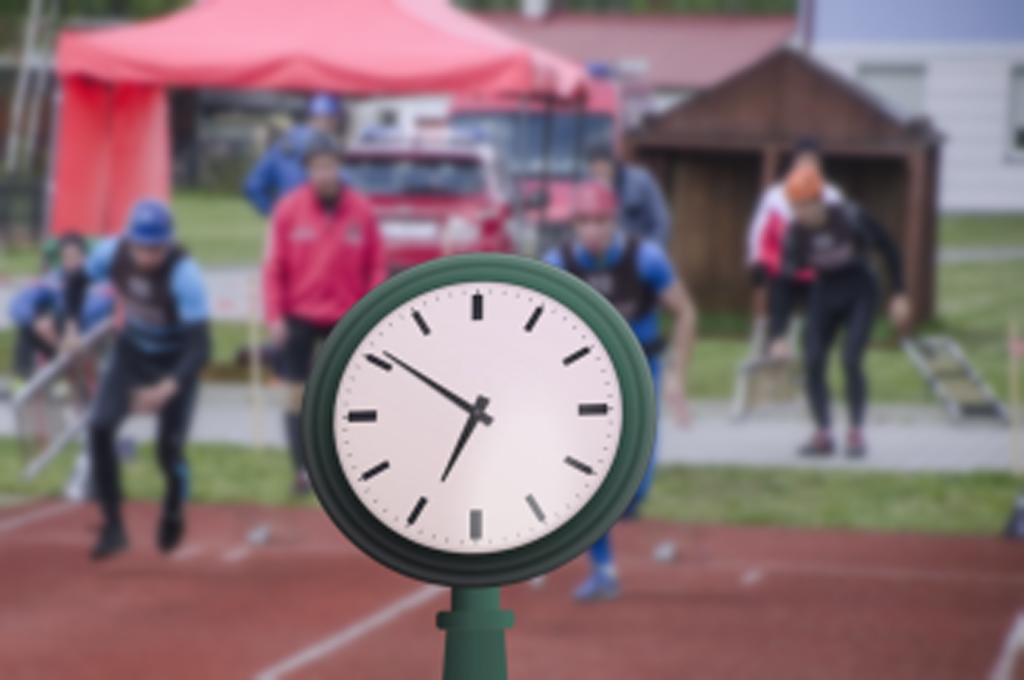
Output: h=6 m=51
